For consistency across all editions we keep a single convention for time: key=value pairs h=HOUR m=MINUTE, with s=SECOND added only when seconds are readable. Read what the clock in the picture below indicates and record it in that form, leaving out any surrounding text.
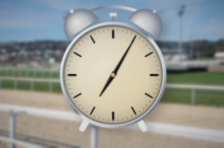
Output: h=7 m=5
